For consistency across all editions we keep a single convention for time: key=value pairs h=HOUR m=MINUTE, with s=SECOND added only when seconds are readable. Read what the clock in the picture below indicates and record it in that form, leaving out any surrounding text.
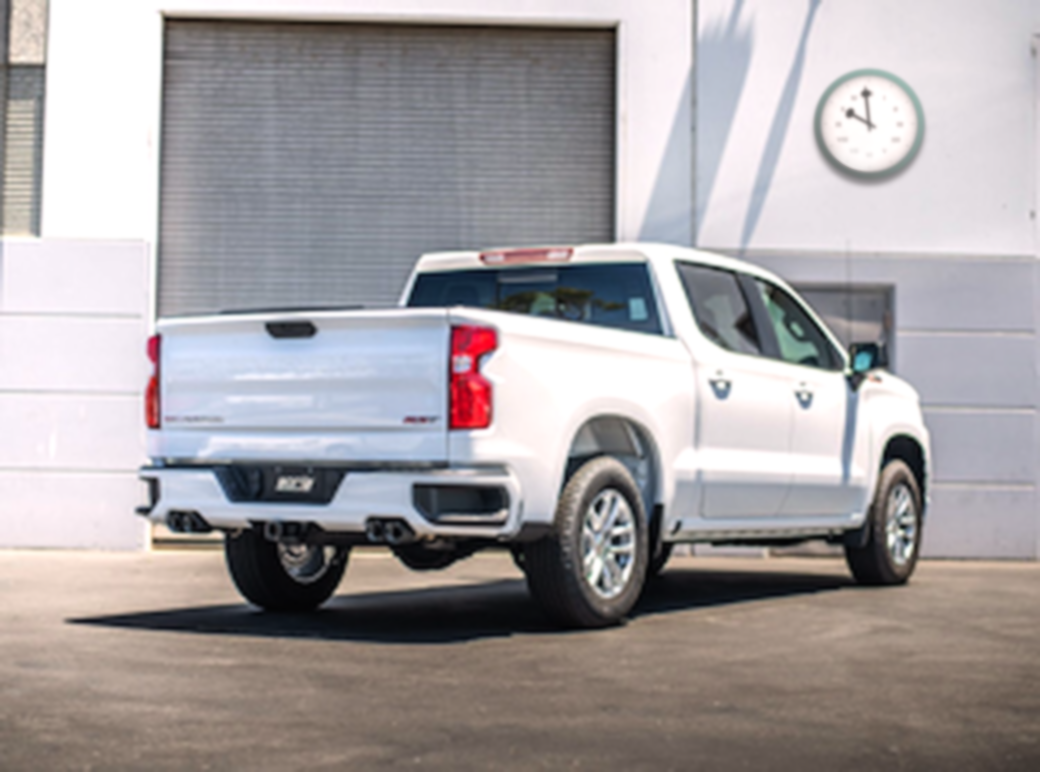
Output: h=9 m=59
